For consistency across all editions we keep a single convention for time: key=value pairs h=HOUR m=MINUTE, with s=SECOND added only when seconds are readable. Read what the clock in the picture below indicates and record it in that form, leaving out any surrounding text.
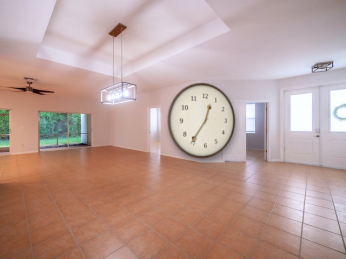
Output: h=12 m=36
